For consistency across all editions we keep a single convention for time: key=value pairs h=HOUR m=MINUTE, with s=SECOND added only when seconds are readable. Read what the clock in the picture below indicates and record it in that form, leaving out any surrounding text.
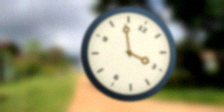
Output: h=2 m=54
